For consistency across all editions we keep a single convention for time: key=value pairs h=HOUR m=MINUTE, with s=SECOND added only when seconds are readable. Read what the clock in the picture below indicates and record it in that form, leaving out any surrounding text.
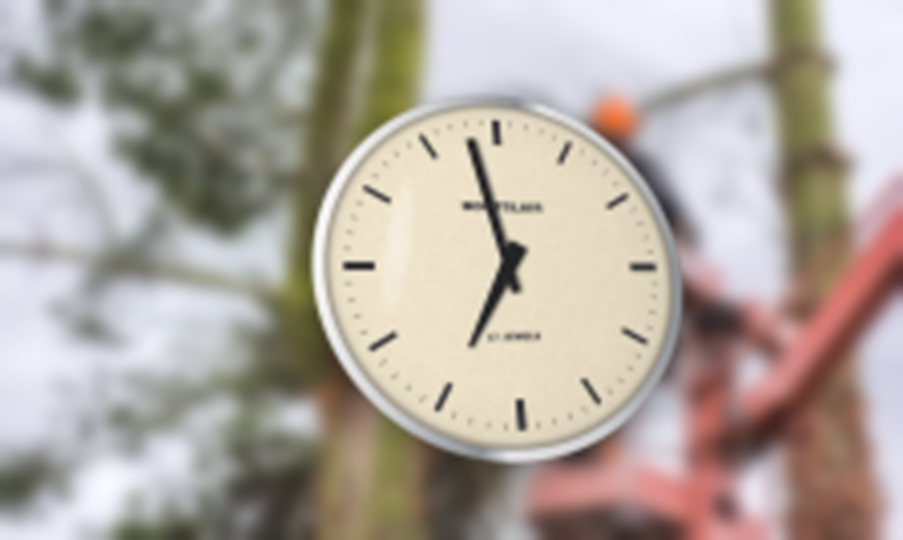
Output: h=6 m=58
